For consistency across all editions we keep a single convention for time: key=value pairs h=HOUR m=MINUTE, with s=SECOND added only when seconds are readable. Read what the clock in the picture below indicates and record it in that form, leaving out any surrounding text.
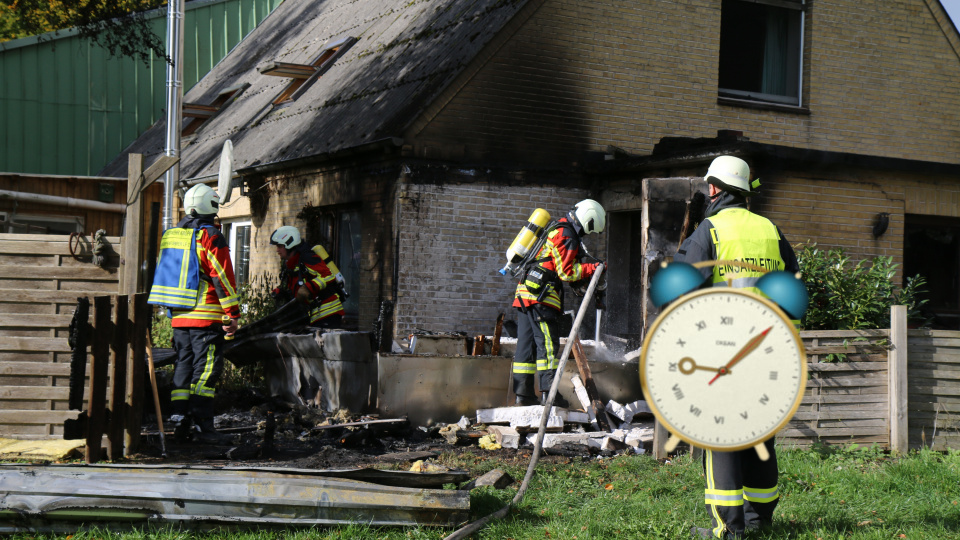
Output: h=9 m=7 s=7
